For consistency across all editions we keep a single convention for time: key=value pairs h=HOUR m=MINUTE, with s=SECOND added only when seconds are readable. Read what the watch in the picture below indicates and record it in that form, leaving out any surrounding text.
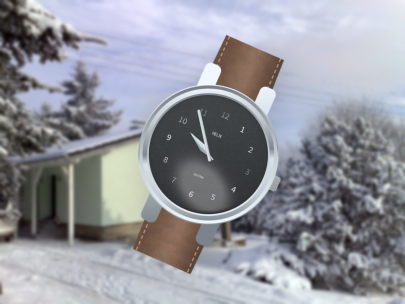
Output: h=9 m=54
